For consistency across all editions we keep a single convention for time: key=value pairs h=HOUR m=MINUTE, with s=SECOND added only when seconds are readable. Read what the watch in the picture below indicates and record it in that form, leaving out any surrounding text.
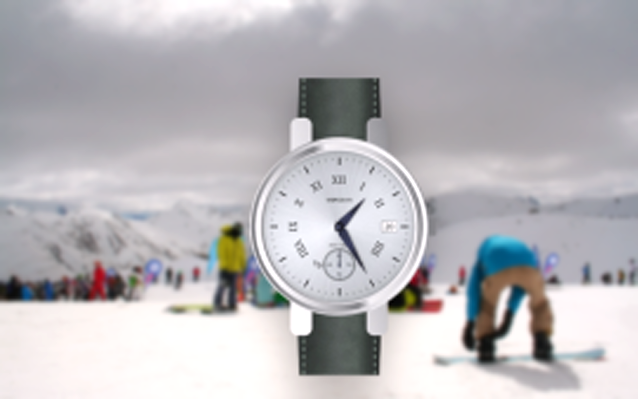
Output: h=1 m=25
